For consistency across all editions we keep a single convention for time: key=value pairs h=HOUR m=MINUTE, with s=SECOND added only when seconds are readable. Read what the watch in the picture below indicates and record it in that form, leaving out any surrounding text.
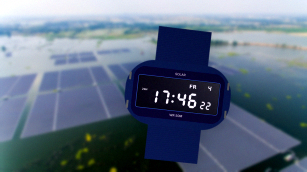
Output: h=17 m=46 s=22
